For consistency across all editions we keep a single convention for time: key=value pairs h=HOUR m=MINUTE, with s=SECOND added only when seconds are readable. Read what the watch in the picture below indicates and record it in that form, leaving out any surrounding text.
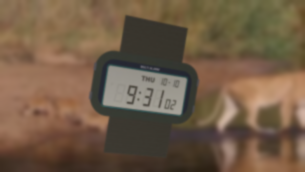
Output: h=9 m=31
